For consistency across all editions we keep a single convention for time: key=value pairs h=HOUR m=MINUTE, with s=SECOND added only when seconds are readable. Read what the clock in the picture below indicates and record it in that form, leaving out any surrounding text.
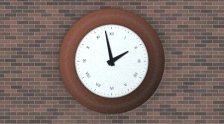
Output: h=1 m=58
